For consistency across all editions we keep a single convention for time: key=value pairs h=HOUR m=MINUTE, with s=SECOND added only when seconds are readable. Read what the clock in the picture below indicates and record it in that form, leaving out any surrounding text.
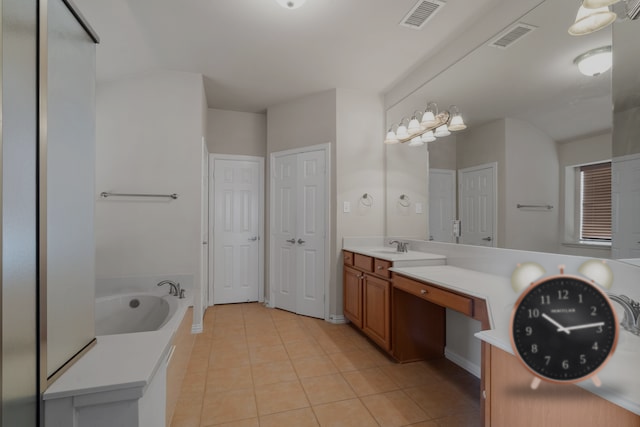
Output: h=10 m=14
